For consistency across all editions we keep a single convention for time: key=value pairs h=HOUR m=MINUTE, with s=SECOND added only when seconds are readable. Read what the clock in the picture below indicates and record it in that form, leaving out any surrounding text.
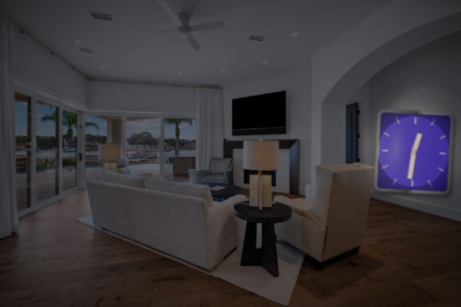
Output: h=12 m=31
